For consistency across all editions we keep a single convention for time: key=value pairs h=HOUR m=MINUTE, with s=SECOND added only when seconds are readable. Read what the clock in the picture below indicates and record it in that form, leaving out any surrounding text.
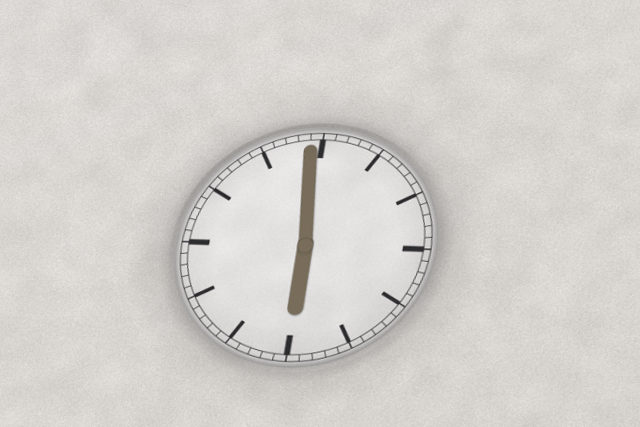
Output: h=5 m=59
